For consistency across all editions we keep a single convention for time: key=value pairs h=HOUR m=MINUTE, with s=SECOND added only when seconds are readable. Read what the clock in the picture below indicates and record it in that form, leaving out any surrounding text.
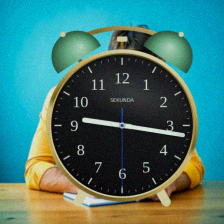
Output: h=9 m=16 s=30
